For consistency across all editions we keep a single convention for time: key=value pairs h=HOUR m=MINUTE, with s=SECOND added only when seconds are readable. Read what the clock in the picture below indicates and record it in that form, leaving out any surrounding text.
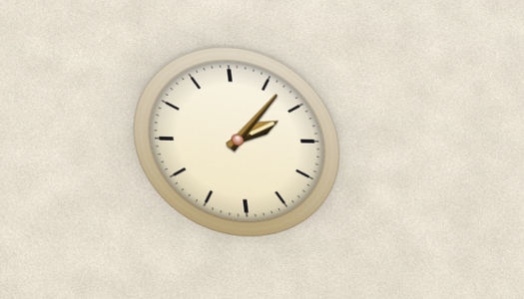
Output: h=2 m=7
